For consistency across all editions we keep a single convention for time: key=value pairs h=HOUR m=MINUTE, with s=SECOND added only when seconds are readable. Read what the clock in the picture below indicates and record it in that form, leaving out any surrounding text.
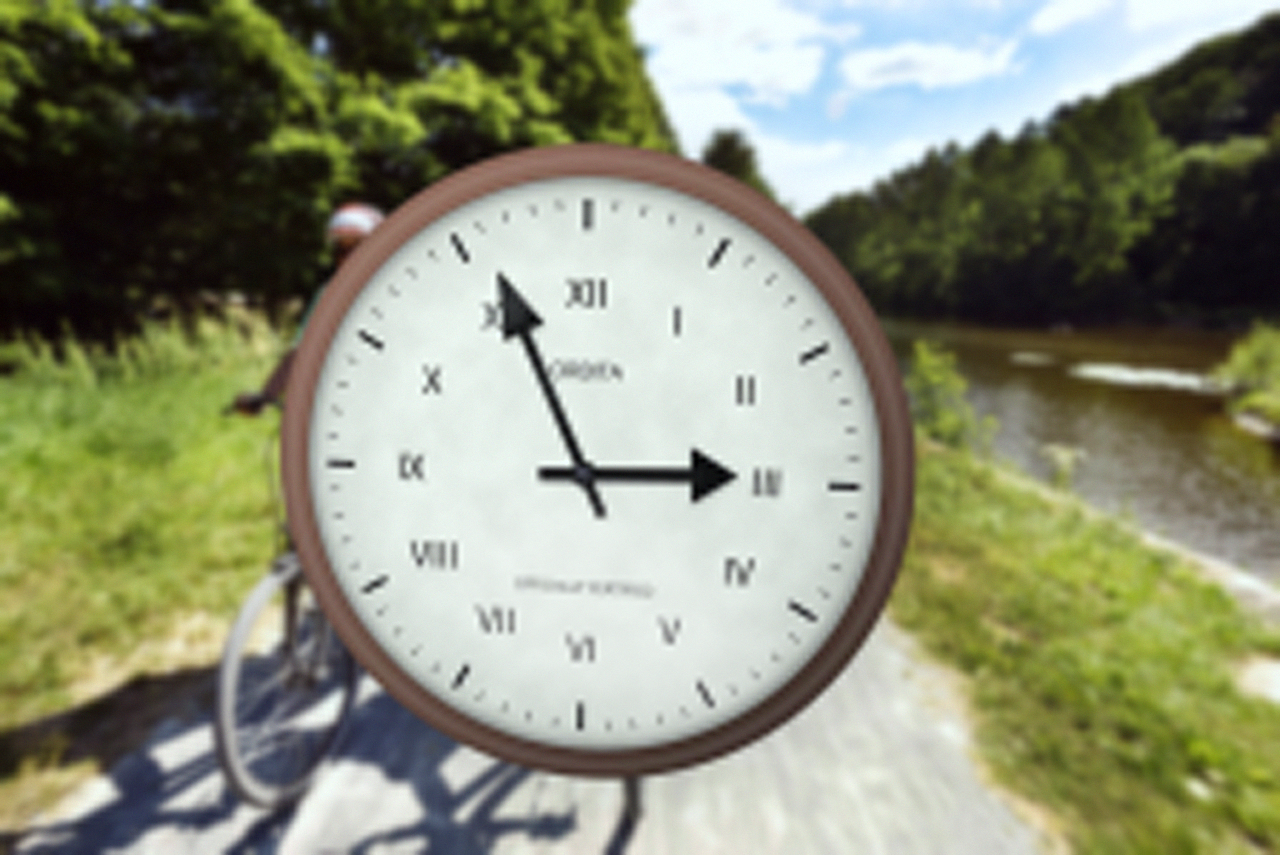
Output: h=2 m=56
